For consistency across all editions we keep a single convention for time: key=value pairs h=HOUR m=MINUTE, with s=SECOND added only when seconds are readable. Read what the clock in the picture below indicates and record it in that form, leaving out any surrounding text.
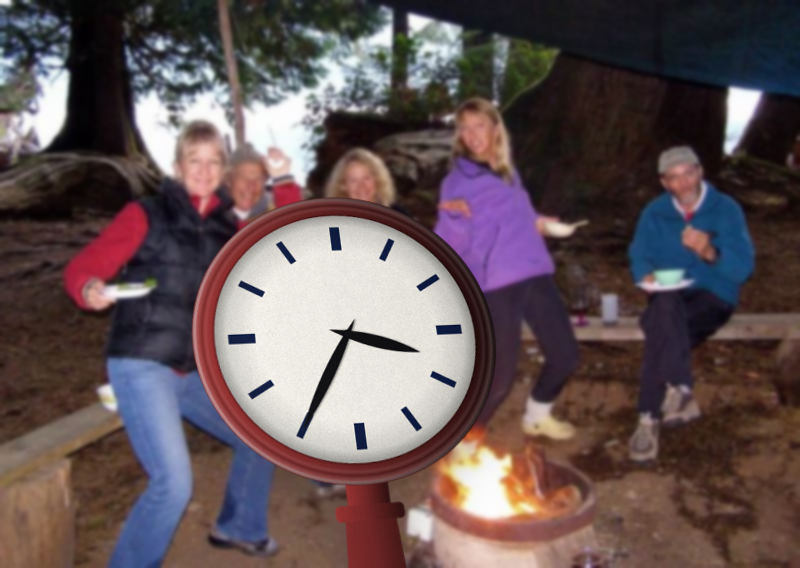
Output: h=3 m=35
